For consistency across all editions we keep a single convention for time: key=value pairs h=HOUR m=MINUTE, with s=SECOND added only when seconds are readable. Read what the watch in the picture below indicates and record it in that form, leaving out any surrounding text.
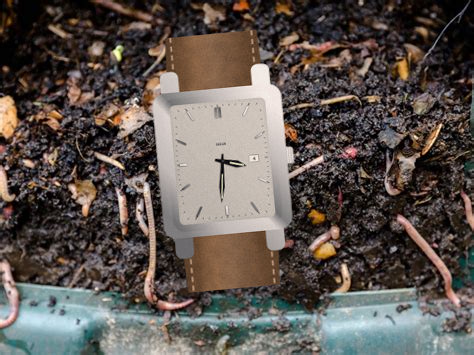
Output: h=3 m=31
